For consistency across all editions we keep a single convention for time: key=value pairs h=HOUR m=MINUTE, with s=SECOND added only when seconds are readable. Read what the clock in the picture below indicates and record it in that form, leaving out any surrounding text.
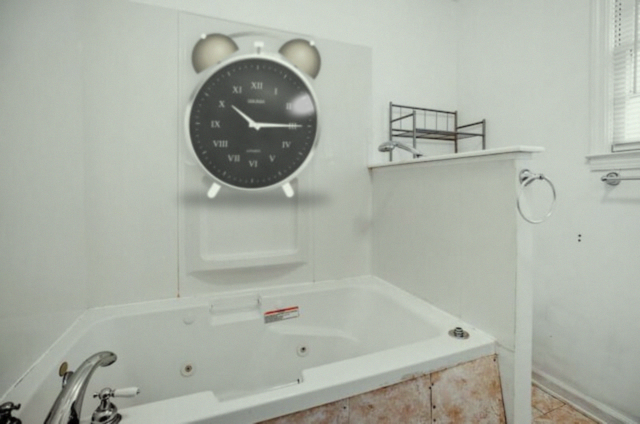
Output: h=10 m=15
